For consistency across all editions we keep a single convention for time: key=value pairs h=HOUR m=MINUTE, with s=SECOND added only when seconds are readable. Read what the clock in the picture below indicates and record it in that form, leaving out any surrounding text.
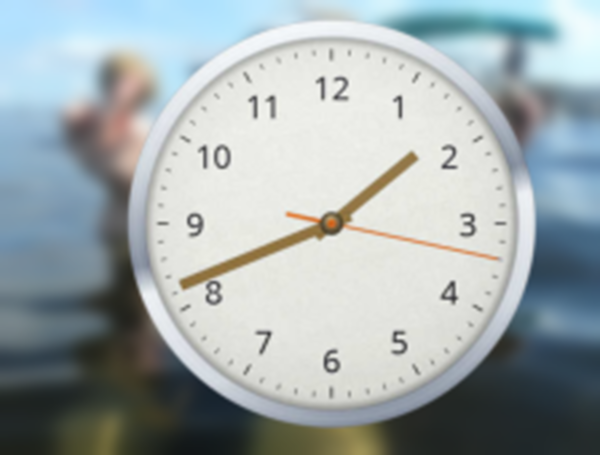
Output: h=1 m=41 s=17
